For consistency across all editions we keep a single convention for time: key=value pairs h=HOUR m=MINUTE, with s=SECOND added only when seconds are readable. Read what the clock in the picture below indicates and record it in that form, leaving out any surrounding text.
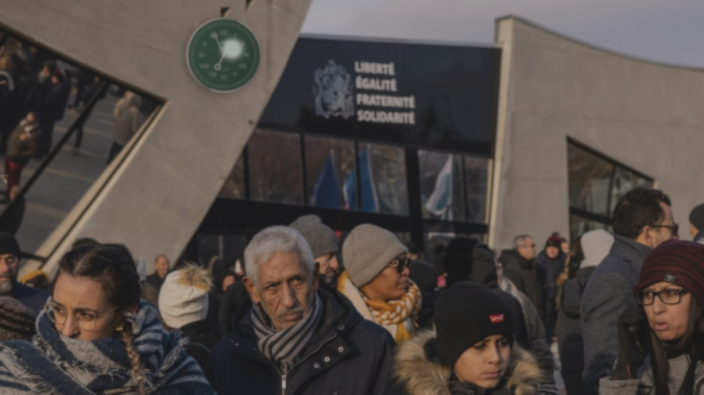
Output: h=6 m=56
